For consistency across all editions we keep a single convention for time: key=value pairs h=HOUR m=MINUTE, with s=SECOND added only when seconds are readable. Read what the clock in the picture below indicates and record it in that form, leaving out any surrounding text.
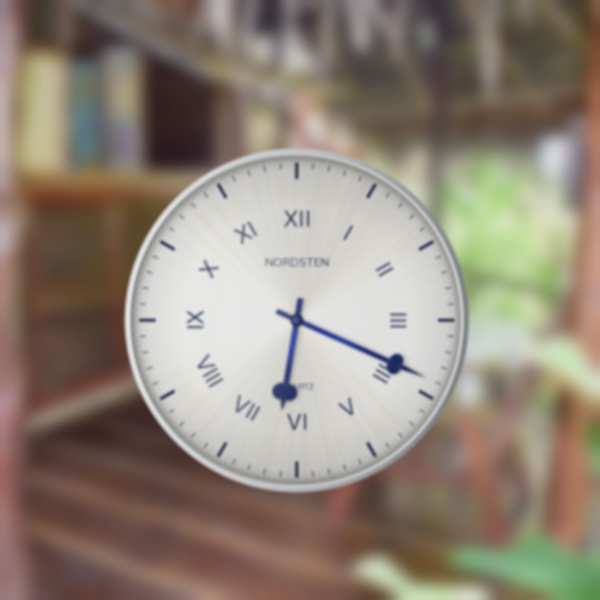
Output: h=6 m=19
